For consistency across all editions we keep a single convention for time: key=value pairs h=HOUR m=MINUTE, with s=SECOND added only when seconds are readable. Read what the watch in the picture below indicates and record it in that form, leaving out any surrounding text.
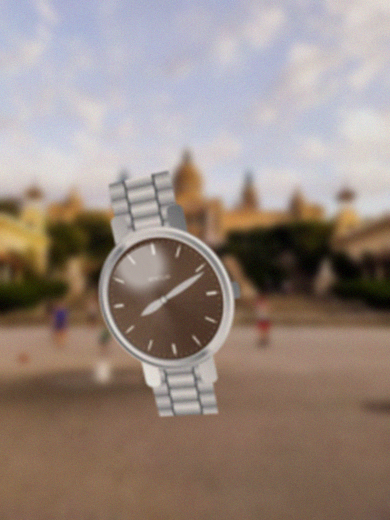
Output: h=8 m=11
